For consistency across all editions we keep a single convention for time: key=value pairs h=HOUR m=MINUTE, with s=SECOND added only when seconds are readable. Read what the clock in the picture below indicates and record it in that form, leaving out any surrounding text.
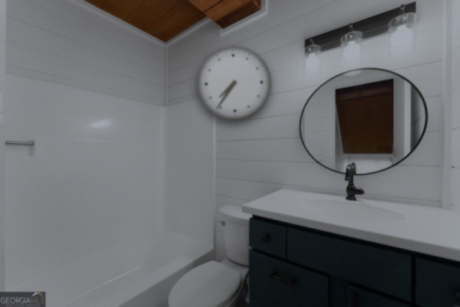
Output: h=7 m=36
